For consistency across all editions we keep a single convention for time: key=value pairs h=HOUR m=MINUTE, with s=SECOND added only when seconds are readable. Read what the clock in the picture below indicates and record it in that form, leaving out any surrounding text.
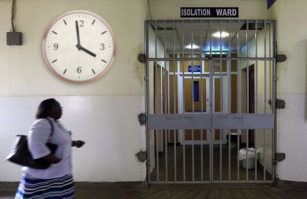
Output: h=3 m=59
